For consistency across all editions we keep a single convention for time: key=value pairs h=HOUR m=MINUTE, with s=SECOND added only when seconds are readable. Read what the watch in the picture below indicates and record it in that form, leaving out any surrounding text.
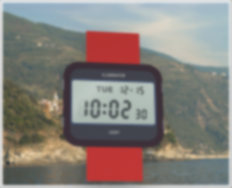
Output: h=10 m=2
